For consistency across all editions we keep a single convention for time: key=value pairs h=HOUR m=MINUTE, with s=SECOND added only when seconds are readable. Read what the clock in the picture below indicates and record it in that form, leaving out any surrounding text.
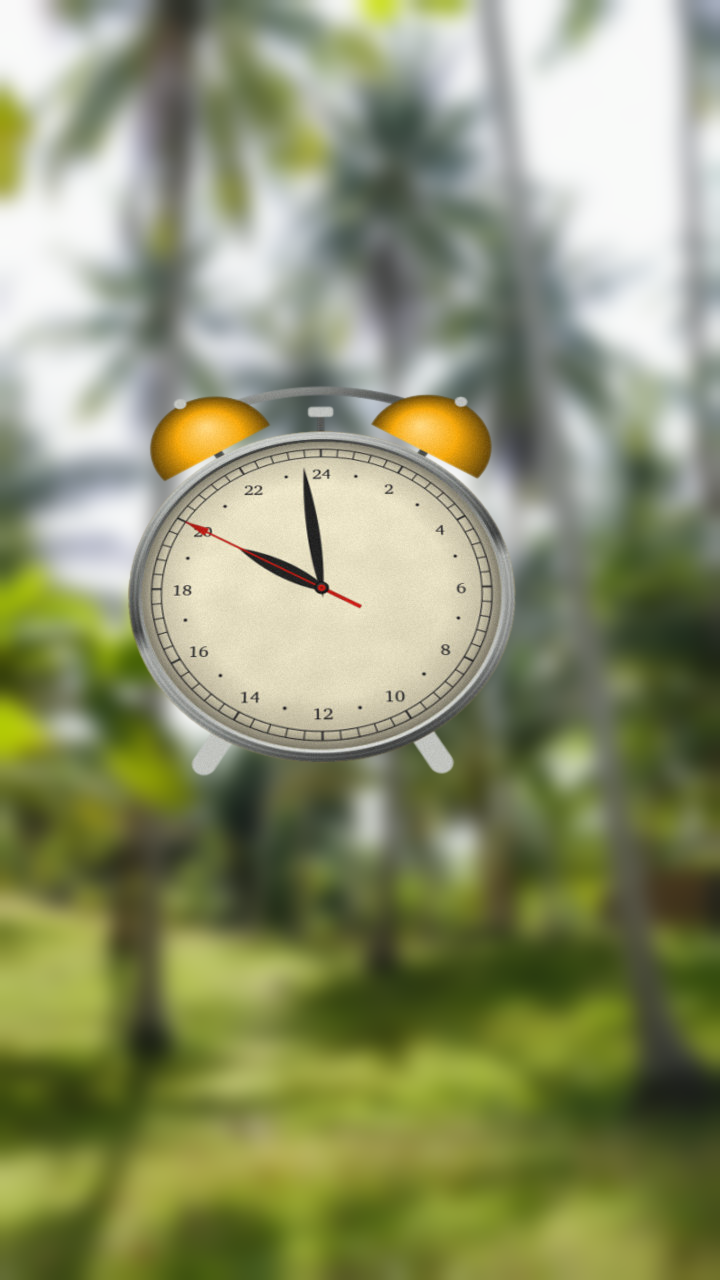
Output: h=19 m=58 s=50
